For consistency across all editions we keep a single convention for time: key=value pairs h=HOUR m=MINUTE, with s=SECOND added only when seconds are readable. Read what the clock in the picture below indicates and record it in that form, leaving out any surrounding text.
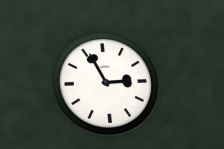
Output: h=2 m=56
